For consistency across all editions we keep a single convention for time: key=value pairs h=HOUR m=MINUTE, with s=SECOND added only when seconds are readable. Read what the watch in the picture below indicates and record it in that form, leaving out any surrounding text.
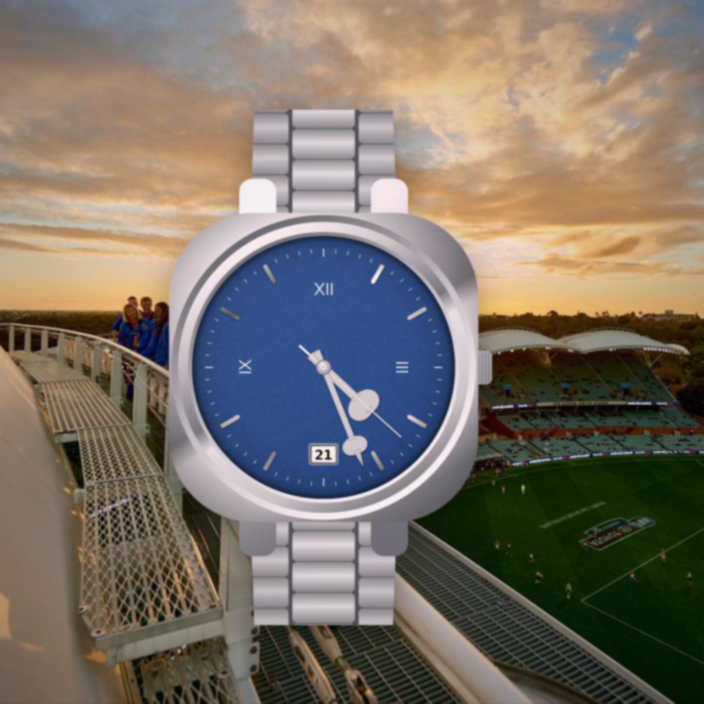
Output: h=4 m=26 s=22
